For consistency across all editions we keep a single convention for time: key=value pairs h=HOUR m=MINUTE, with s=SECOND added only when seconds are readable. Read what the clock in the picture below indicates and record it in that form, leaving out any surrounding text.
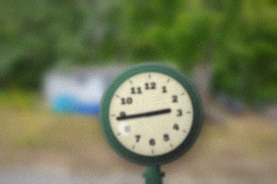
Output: h=2 m=44
